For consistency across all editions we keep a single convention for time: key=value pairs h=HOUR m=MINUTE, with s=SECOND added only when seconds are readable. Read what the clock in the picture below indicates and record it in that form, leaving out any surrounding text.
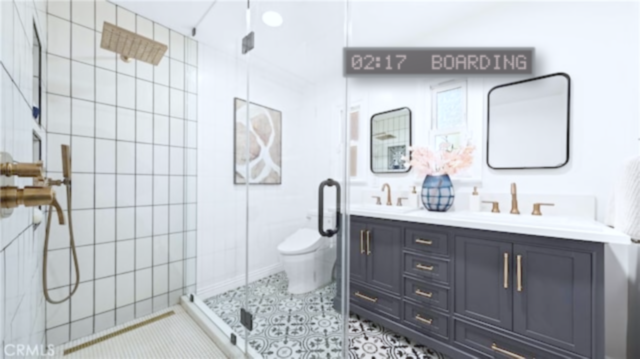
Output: h=2 m=17
